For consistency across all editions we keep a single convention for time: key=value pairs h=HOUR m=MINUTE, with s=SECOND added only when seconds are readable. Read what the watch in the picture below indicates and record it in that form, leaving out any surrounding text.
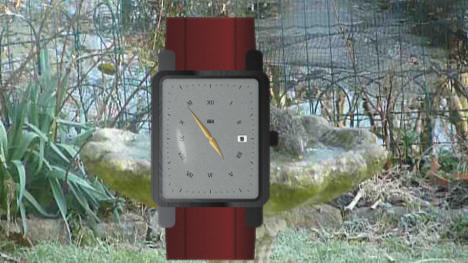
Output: h=4 m=54
